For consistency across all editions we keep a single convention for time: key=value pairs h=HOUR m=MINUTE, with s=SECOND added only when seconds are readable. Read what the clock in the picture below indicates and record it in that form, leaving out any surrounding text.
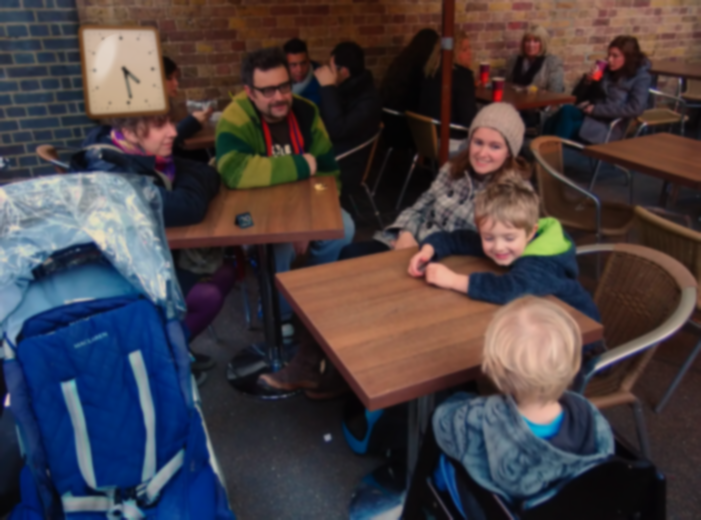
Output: h=4 m=29
